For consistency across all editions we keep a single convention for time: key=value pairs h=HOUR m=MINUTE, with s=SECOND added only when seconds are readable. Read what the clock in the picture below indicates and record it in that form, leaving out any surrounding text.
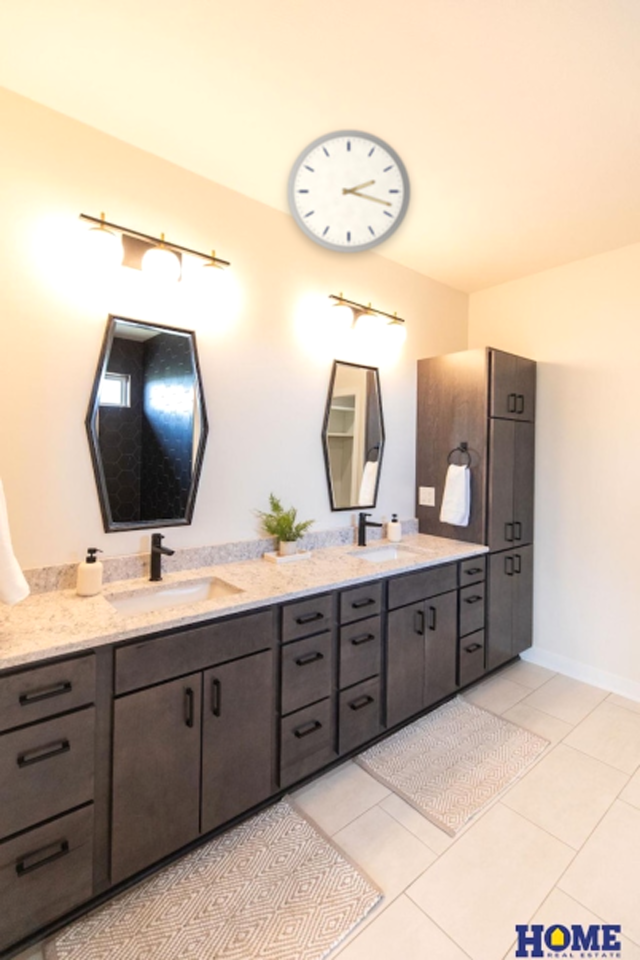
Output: h=2 m=18
